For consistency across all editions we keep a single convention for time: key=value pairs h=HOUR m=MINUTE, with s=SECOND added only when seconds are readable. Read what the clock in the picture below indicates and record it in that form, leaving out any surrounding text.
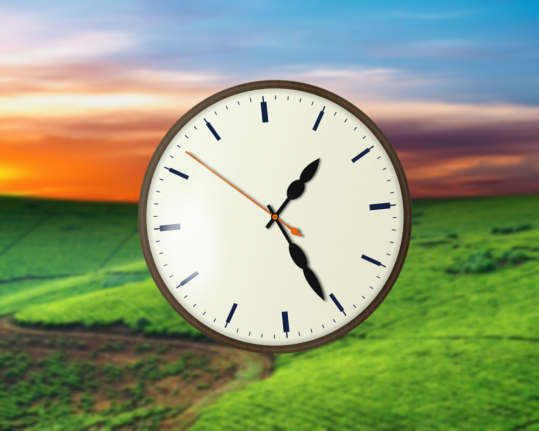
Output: h=1 m=25 s=52
